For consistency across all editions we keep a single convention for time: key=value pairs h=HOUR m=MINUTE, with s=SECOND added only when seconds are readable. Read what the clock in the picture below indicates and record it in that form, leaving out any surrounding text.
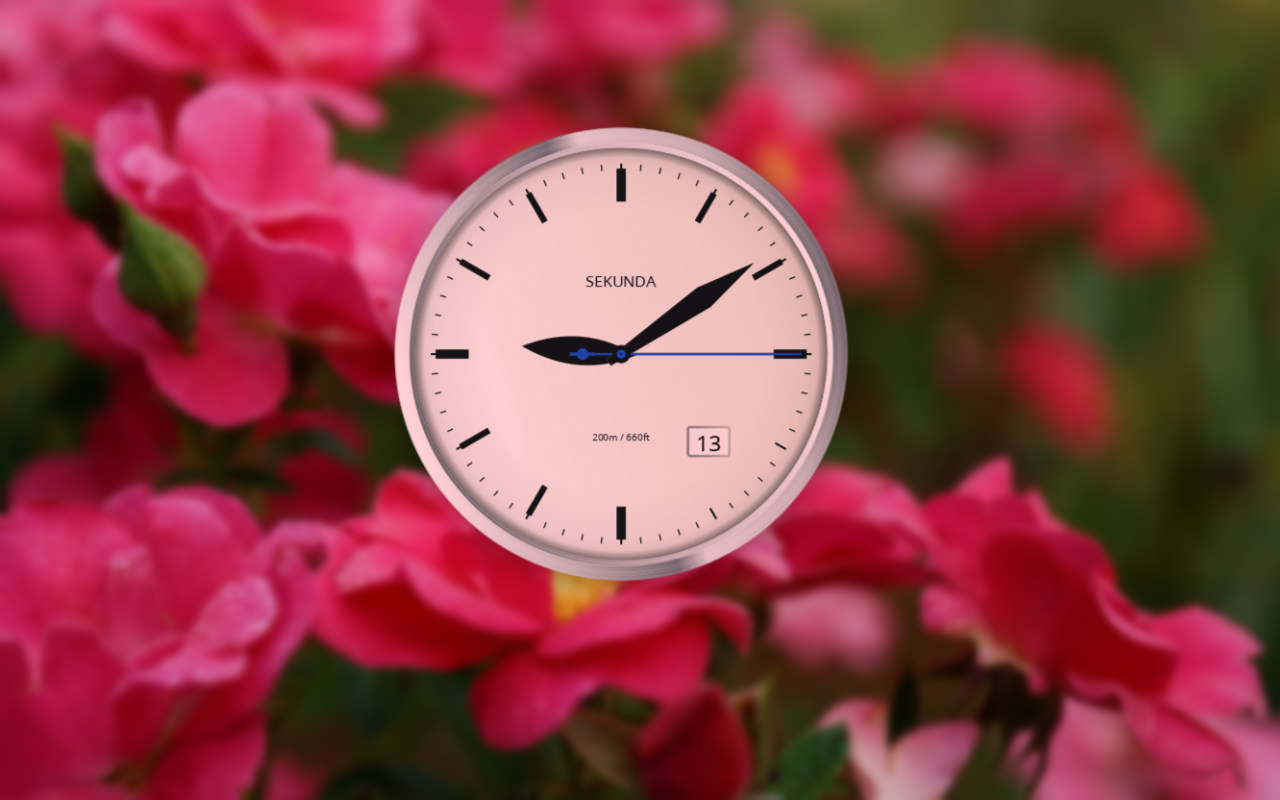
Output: h=9 m=9 s=15
